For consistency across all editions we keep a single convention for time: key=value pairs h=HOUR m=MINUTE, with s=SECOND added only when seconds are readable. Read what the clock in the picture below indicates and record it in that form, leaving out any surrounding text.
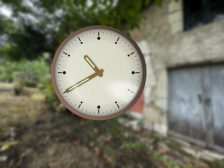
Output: h=10 m=40
